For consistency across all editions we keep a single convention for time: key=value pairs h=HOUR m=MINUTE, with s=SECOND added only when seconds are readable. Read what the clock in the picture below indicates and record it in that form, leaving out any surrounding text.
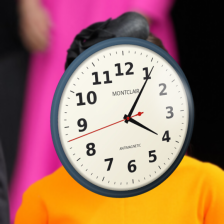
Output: h=4 m=5 s=43
